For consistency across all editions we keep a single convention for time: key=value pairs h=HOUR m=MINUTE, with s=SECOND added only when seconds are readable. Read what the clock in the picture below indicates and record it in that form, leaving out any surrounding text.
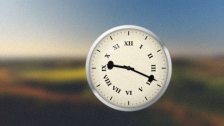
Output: h=9 m=19
